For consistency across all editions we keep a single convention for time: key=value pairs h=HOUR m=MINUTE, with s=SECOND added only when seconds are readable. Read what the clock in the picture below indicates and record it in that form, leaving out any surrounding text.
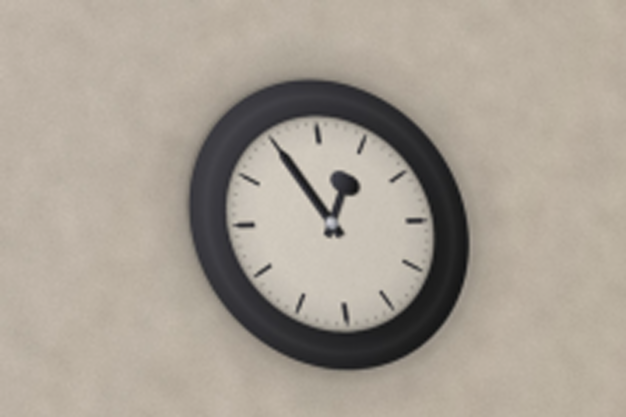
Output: h=12 m=55
